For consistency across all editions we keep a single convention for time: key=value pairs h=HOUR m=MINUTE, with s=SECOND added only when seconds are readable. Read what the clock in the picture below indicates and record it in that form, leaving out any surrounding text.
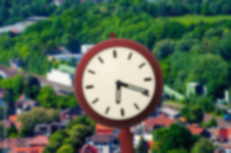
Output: h=6 m=19
